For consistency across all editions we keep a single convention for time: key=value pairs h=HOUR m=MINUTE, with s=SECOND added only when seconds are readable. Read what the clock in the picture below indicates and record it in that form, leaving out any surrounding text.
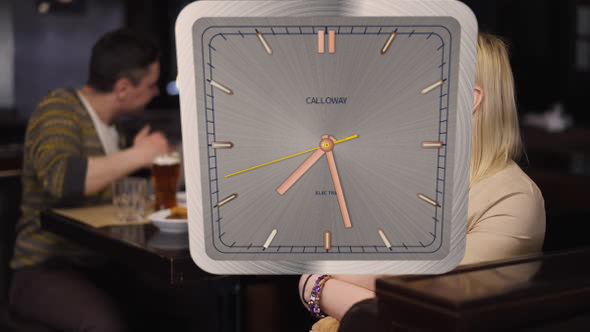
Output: h=7 m=27 s=42
